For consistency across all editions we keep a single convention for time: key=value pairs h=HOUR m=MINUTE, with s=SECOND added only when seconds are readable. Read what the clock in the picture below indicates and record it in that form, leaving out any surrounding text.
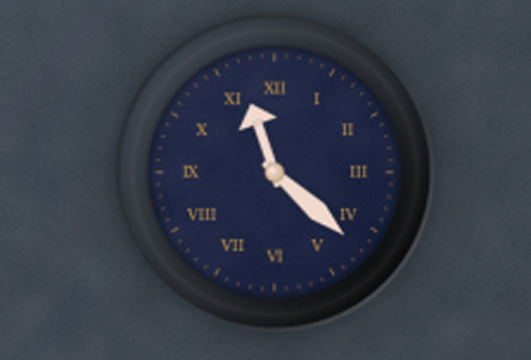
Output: h=11 m=22
